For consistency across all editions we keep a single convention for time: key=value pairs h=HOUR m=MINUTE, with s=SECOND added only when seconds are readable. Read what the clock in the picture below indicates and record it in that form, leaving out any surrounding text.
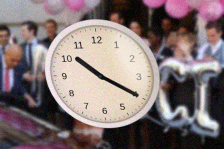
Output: h=10 m=20
